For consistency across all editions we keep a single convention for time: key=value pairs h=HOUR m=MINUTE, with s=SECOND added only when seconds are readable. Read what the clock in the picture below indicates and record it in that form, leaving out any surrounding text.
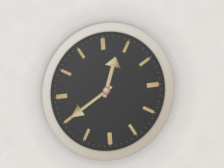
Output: h=12 m=40
